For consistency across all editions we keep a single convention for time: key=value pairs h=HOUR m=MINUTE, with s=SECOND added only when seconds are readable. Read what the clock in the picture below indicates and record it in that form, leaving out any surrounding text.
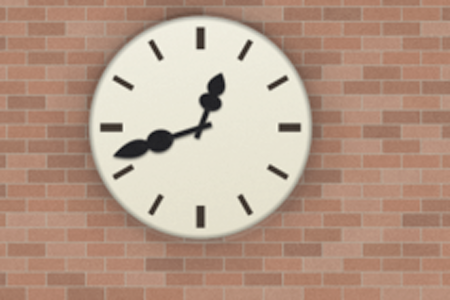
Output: h=12 m=42
